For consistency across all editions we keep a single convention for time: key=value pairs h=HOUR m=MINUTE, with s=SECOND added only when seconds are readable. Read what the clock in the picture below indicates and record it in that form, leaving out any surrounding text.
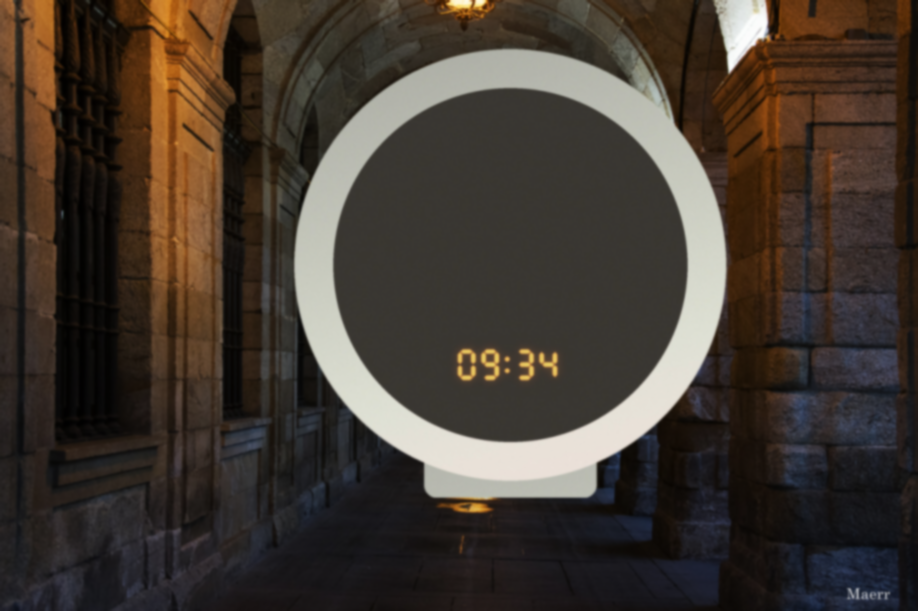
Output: h=9 m=34
